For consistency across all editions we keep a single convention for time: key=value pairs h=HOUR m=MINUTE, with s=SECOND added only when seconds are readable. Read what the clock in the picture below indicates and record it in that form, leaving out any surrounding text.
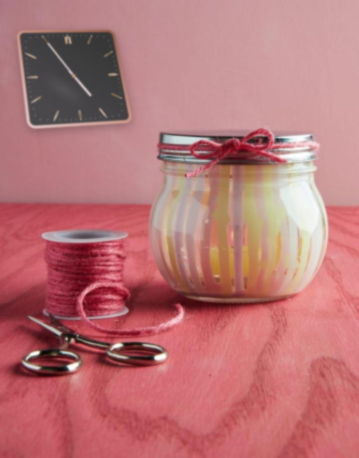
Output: h=4 m=55
